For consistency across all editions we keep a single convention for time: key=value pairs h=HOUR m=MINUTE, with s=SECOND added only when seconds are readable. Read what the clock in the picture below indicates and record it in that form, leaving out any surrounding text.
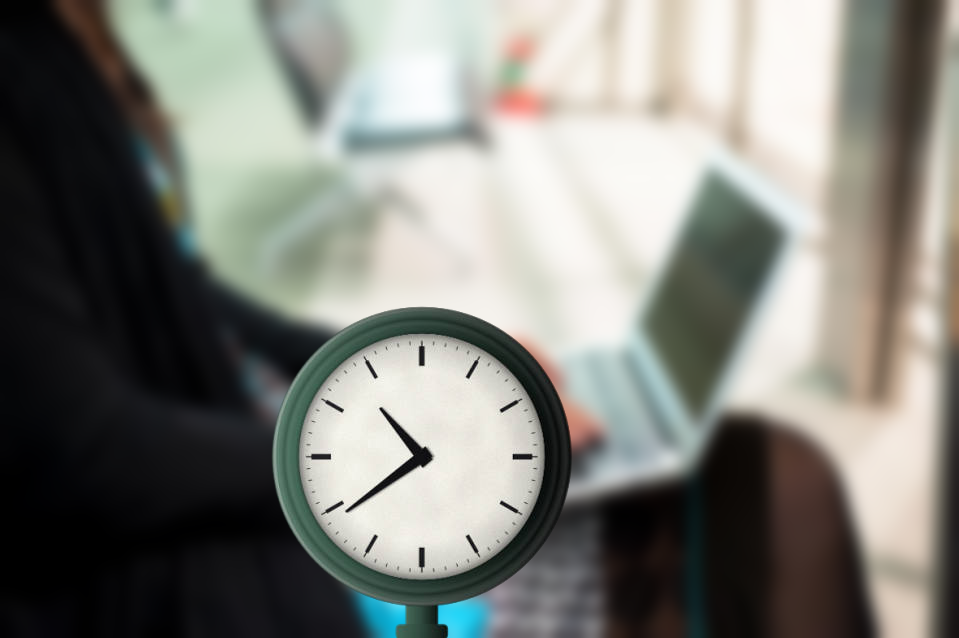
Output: h=10 m=39
